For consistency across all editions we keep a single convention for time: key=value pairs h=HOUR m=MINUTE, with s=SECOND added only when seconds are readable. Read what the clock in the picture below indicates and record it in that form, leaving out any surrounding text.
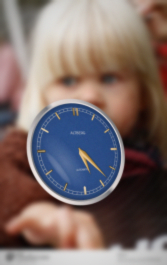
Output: h=5 m=23
